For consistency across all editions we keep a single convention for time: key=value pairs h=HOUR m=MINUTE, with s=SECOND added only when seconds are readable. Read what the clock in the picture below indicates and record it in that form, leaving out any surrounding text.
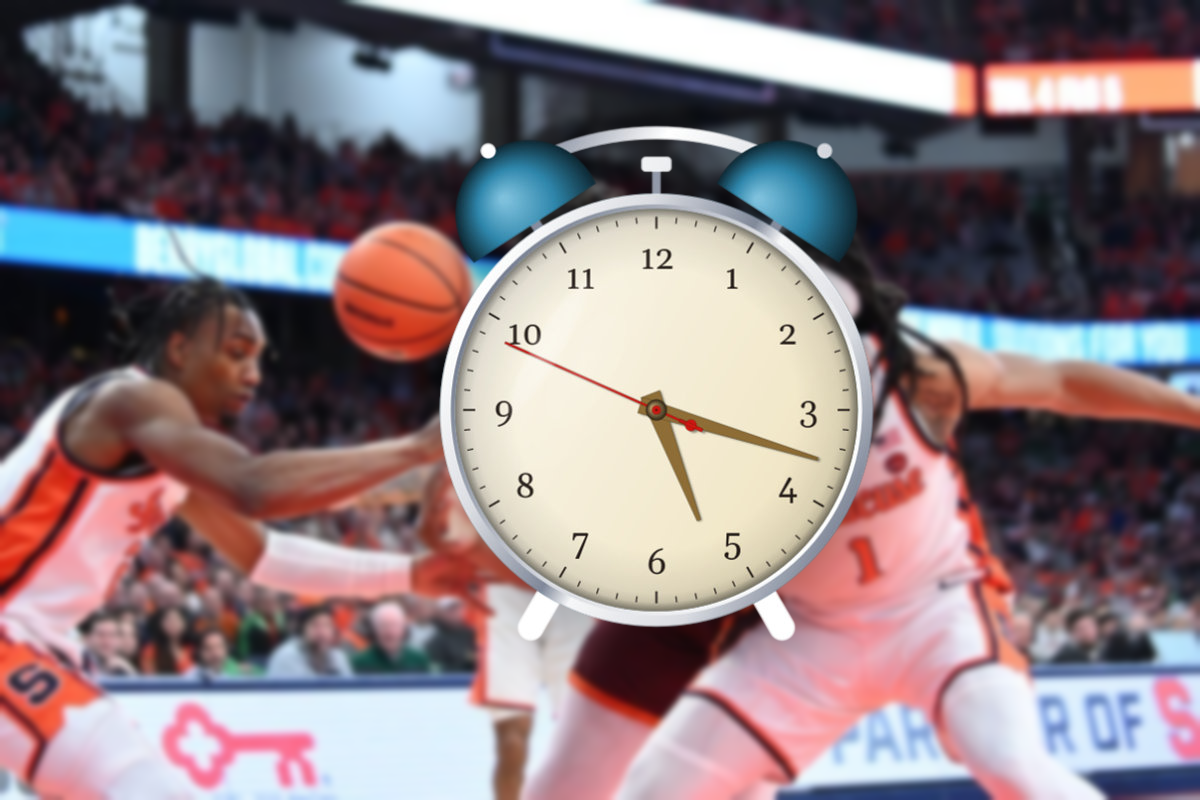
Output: h=5 m=17 s=49
